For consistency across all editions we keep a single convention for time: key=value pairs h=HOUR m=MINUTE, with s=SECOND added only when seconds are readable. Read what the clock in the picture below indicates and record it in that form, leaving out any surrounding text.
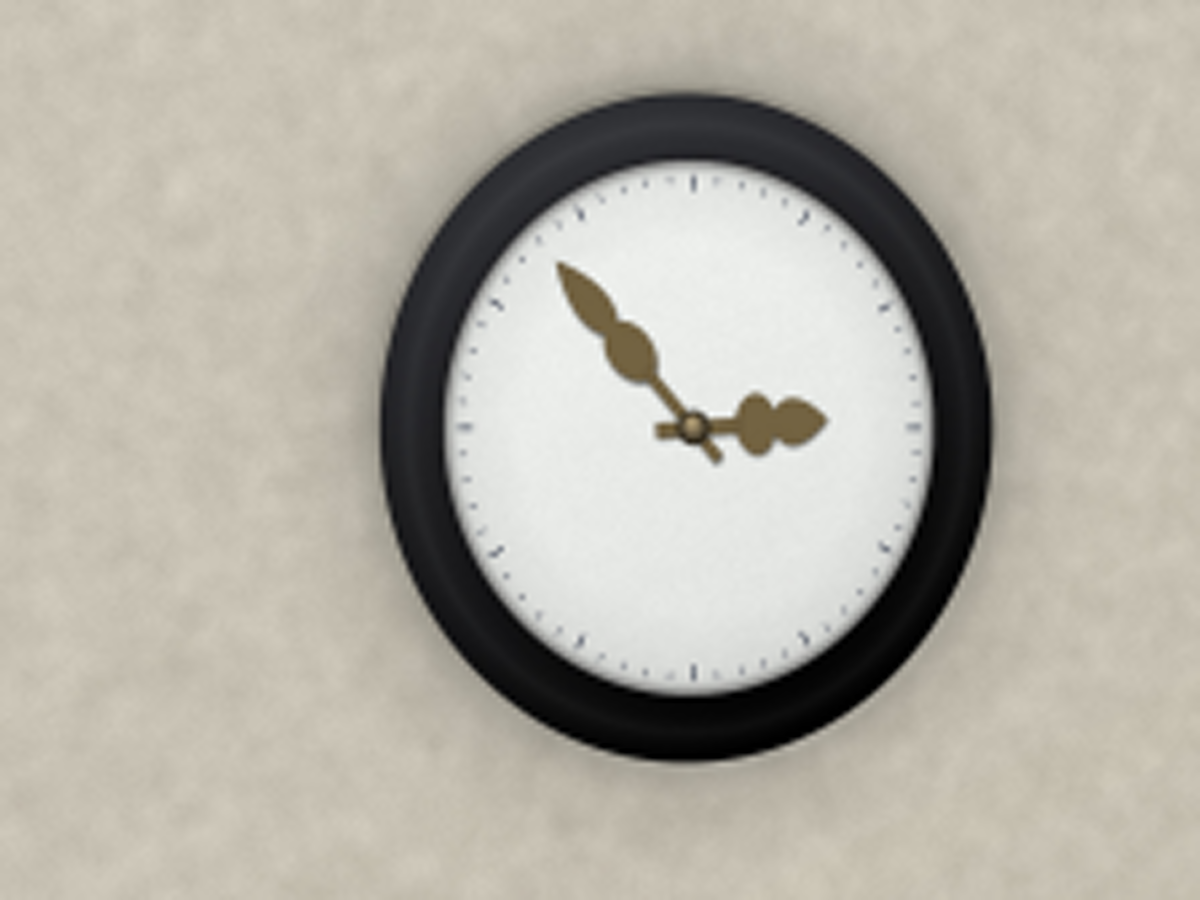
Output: h=2 m=53
